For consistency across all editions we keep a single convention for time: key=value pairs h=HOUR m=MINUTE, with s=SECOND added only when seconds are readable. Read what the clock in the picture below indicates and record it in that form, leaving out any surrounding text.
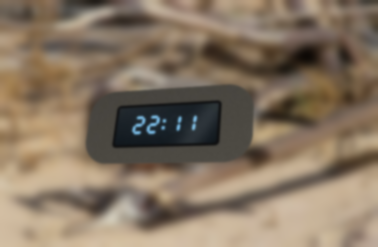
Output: h=22 m=11
